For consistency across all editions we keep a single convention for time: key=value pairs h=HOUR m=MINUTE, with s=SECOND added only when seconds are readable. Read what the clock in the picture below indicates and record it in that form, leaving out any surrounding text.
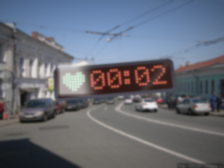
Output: h=0 m=2
